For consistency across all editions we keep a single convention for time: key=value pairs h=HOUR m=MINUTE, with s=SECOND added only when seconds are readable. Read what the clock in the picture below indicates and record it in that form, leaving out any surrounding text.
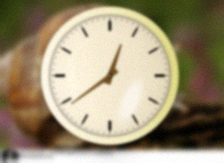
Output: h=12 m=39
